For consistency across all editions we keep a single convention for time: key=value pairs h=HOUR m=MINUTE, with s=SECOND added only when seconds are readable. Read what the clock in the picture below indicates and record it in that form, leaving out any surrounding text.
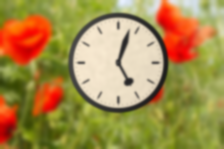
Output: h=5 m=3
